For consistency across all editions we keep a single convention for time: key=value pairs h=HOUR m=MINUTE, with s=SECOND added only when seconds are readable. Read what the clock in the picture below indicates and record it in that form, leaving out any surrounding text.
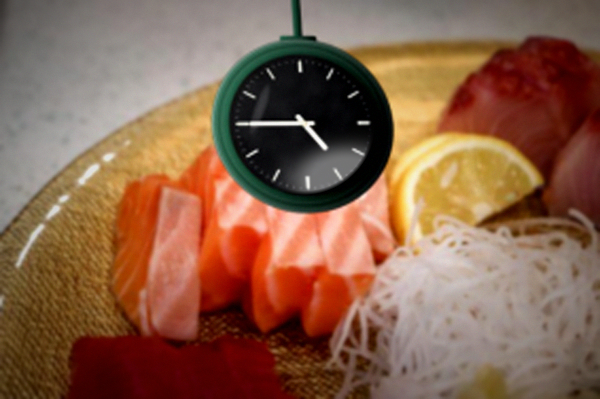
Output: h=4 m=45
